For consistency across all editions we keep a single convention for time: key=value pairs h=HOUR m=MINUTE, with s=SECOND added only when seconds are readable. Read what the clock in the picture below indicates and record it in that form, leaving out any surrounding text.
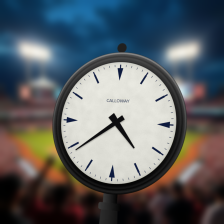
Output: h=4 m=39
